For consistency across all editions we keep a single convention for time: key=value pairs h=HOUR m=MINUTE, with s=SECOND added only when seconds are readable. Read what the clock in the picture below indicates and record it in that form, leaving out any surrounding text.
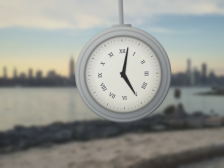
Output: h=5 m=2
